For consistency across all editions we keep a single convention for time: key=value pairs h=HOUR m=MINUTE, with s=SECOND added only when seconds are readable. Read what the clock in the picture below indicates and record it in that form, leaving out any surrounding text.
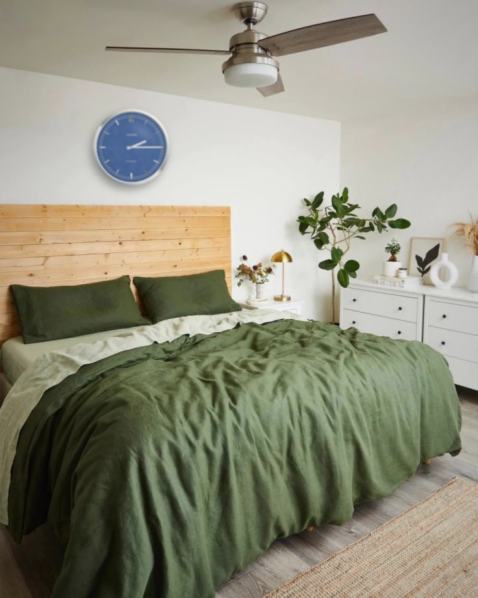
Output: h=2 m=15
